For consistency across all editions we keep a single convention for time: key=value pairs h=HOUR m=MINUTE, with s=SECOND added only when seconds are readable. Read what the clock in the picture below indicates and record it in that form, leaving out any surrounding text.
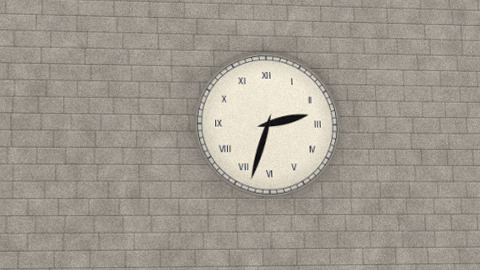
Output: h=2 m=33
